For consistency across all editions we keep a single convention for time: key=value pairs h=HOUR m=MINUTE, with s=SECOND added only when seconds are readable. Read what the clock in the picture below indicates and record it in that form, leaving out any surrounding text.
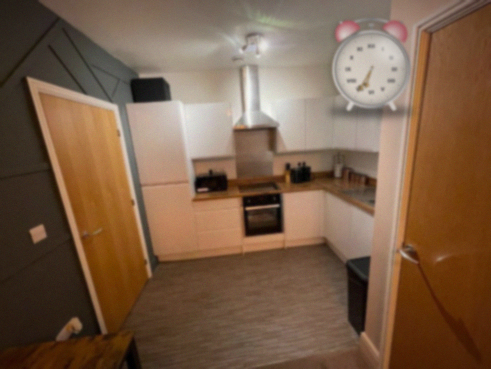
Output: h=6 m=35
